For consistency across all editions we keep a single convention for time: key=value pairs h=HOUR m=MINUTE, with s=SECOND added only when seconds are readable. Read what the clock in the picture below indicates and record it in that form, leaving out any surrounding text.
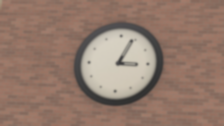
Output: h=3 m=4
